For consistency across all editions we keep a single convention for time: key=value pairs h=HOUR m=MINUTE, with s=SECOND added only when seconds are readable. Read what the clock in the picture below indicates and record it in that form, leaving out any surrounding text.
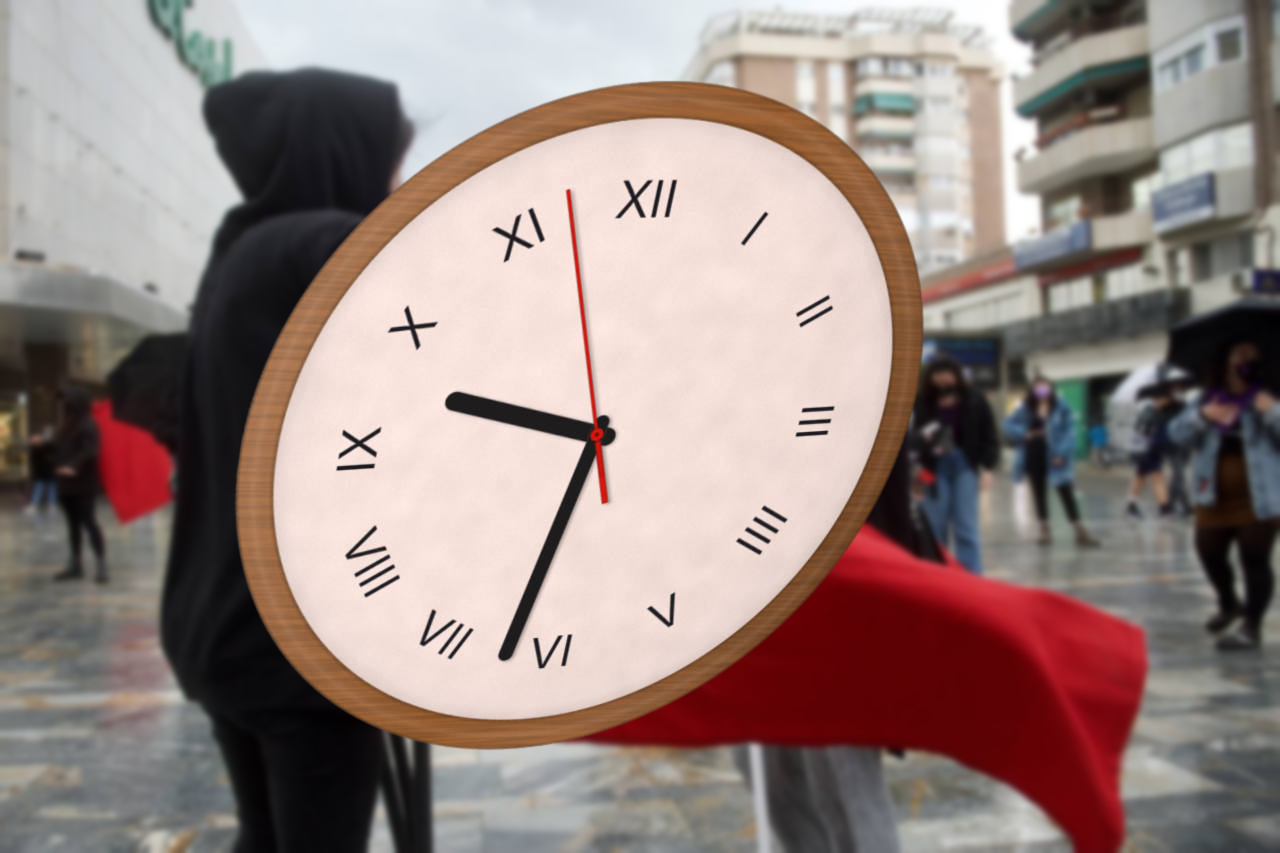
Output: h=9 m=31 s=57
